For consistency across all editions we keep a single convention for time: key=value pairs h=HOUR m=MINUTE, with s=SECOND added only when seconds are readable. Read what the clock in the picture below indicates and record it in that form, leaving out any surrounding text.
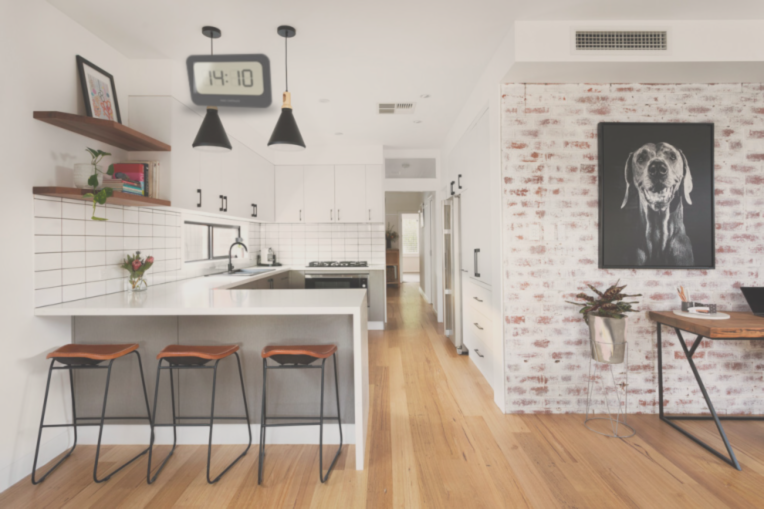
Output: h=14 m=10
